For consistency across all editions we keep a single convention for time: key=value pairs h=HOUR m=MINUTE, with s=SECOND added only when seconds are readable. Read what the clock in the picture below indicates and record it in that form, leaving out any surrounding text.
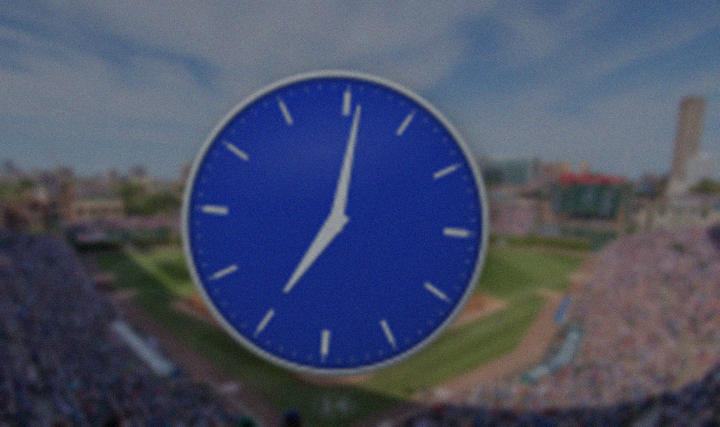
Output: h=7 m=1
